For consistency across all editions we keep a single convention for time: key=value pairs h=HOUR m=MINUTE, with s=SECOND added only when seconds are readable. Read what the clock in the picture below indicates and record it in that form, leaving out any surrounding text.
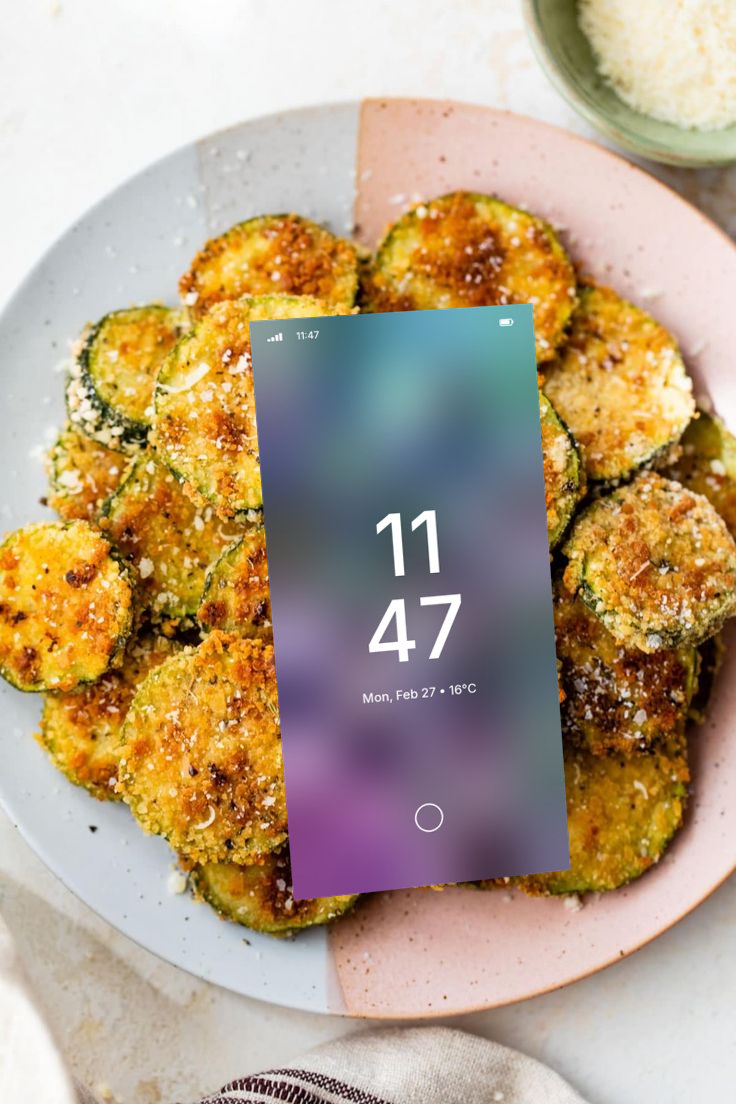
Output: h=11 m=47
